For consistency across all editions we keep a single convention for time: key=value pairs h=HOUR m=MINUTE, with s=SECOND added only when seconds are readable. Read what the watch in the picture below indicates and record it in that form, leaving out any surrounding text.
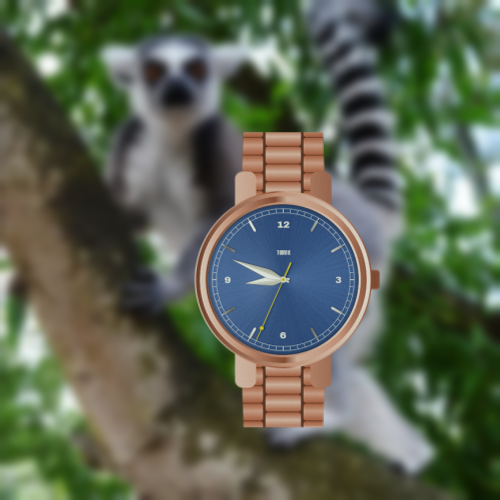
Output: h=8 m=48 s=34
